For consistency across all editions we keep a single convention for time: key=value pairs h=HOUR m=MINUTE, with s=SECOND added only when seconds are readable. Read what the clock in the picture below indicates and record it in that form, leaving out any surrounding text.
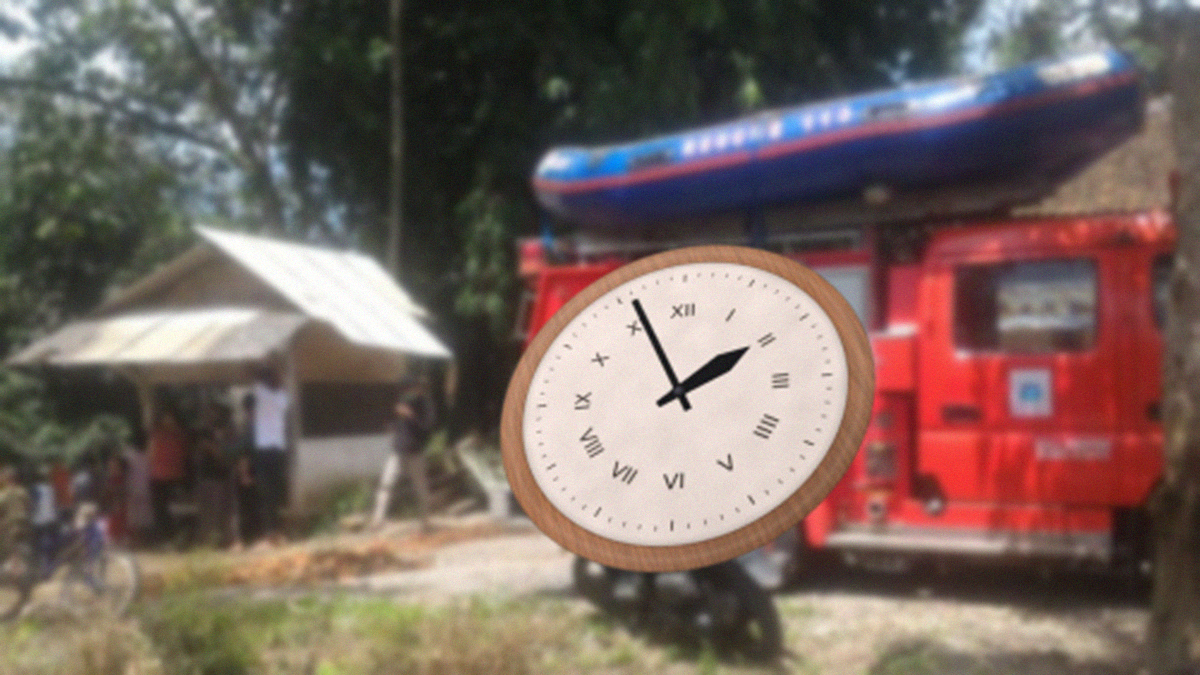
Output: h=1 m=56
